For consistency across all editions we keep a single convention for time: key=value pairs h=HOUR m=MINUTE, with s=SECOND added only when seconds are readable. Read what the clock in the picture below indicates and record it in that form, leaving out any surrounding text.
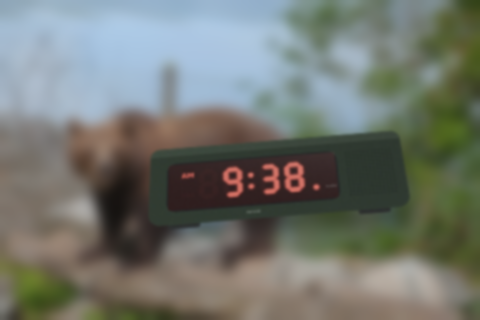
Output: h=9 m=38
